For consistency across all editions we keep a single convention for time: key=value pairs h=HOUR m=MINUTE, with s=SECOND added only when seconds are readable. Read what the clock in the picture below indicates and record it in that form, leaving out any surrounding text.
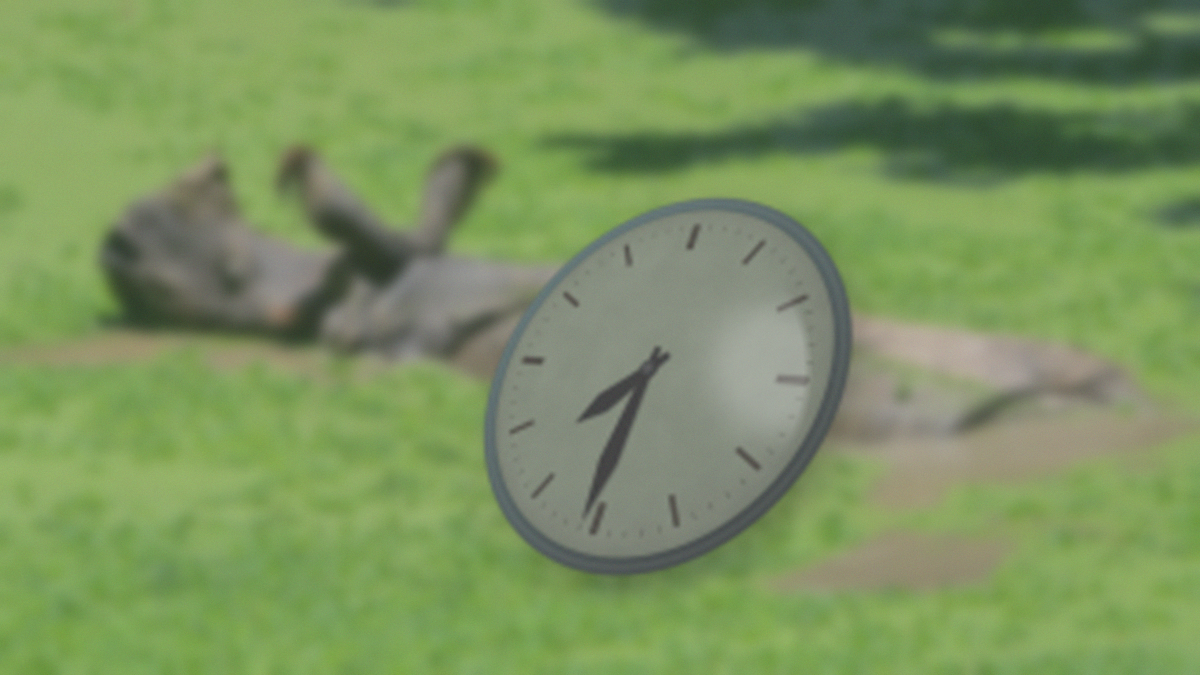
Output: h=7 m=31
